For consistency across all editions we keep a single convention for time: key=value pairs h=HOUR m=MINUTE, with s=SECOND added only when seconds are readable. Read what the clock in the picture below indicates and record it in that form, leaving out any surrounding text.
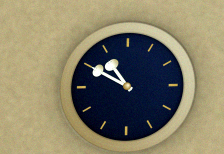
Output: h=10 m=50
